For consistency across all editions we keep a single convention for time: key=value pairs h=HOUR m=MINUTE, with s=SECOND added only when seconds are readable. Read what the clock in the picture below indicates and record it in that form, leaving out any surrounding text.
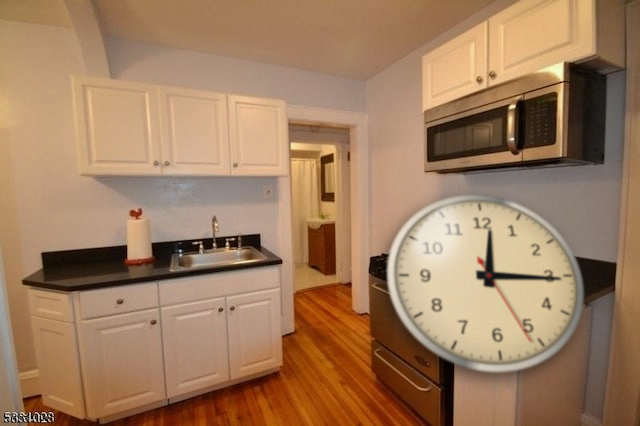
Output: h=12 m=15 s=26
